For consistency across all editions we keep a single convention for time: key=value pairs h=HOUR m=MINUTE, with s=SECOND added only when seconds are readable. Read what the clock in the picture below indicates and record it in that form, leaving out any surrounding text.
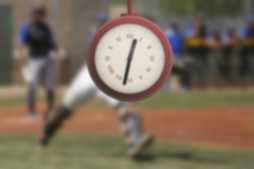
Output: h=12 m=32
